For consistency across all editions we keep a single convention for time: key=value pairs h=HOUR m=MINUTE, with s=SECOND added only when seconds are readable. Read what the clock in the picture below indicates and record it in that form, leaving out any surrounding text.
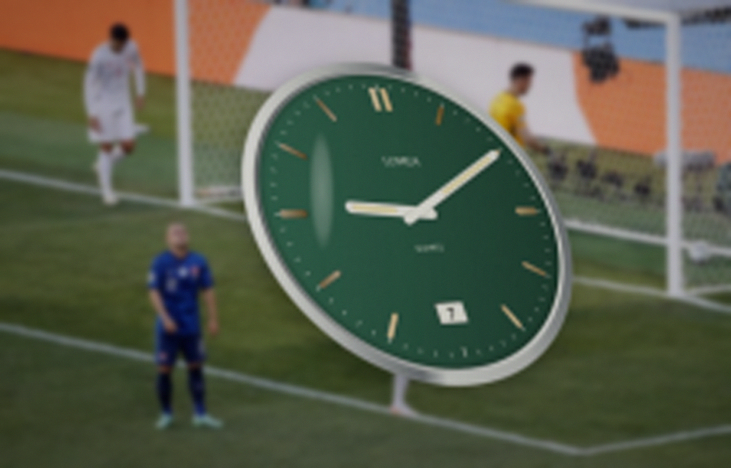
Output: h=9 m=10
